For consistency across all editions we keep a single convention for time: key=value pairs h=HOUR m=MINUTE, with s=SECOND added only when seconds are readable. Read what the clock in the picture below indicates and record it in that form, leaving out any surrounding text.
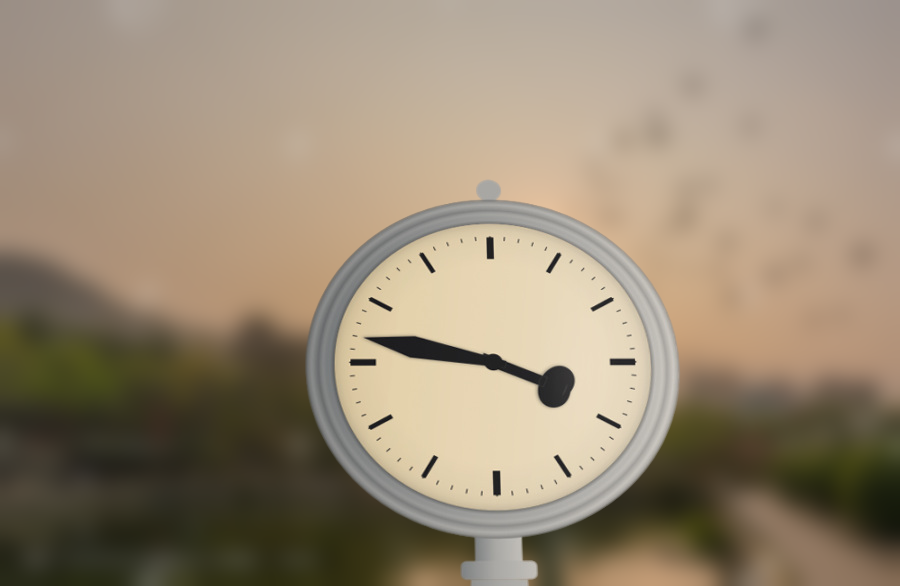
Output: h=3 m=47
